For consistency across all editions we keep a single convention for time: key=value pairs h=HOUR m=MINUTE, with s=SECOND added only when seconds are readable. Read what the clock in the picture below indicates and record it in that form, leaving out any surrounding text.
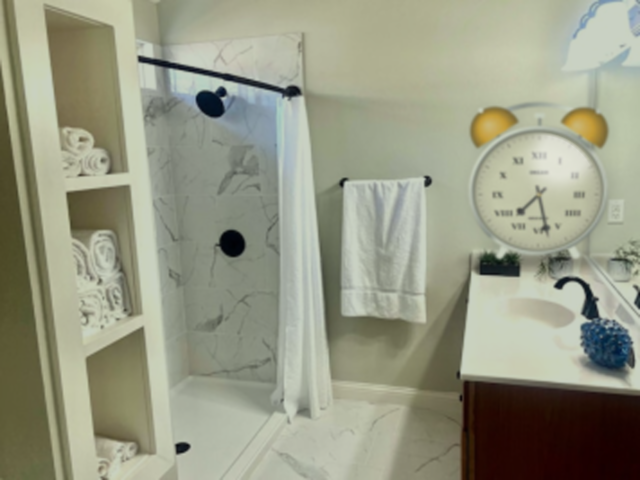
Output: h=7 m=28
